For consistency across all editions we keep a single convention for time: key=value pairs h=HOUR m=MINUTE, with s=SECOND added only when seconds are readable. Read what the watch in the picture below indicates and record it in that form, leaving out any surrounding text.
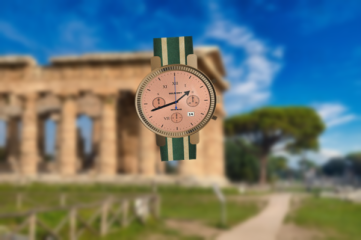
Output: h=1 m=42
